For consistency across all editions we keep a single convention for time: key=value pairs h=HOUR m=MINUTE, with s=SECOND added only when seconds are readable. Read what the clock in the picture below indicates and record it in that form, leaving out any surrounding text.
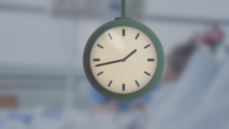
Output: h=1 m=43
